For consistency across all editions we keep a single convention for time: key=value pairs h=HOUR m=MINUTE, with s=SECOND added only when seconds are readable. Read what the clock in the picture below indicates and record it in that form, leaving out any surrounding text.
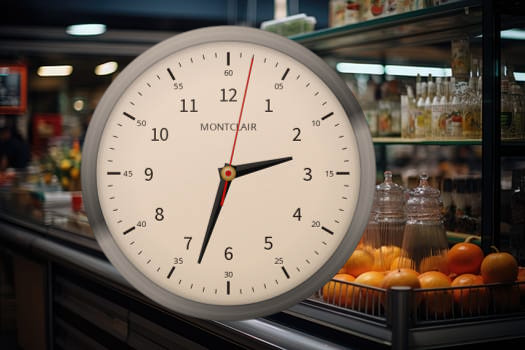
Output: h=2 m=33 s=2
